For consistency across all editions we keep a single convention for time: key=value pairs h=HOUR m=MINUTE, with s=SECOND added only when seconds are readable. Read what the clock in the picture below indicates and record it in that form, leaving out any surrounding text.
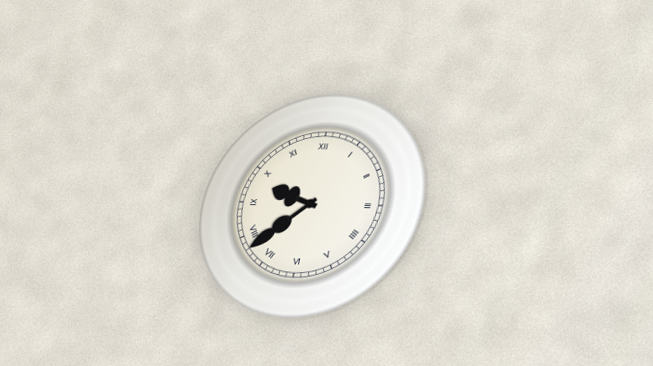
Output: h=9 m=38
